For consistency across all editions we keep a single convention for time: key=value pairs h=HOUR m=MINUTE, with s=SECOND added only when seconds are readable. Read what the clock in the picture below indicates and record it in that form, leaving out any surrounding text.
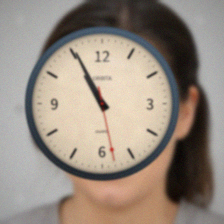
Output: h=10 m=55 s=28
